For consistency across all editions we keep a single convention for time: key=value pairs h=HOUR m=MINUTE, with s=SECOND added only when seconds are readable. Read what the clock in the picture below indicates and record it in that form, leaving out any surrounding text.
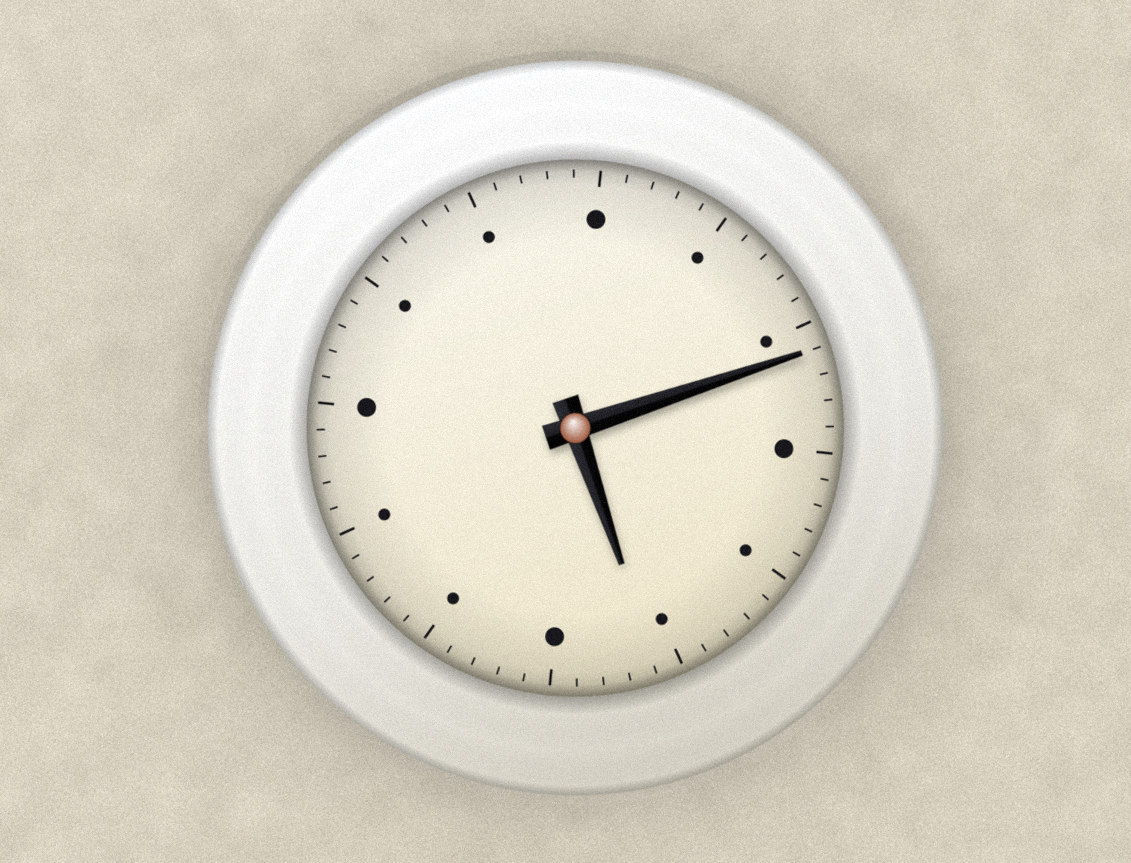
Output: h=5 m=11
